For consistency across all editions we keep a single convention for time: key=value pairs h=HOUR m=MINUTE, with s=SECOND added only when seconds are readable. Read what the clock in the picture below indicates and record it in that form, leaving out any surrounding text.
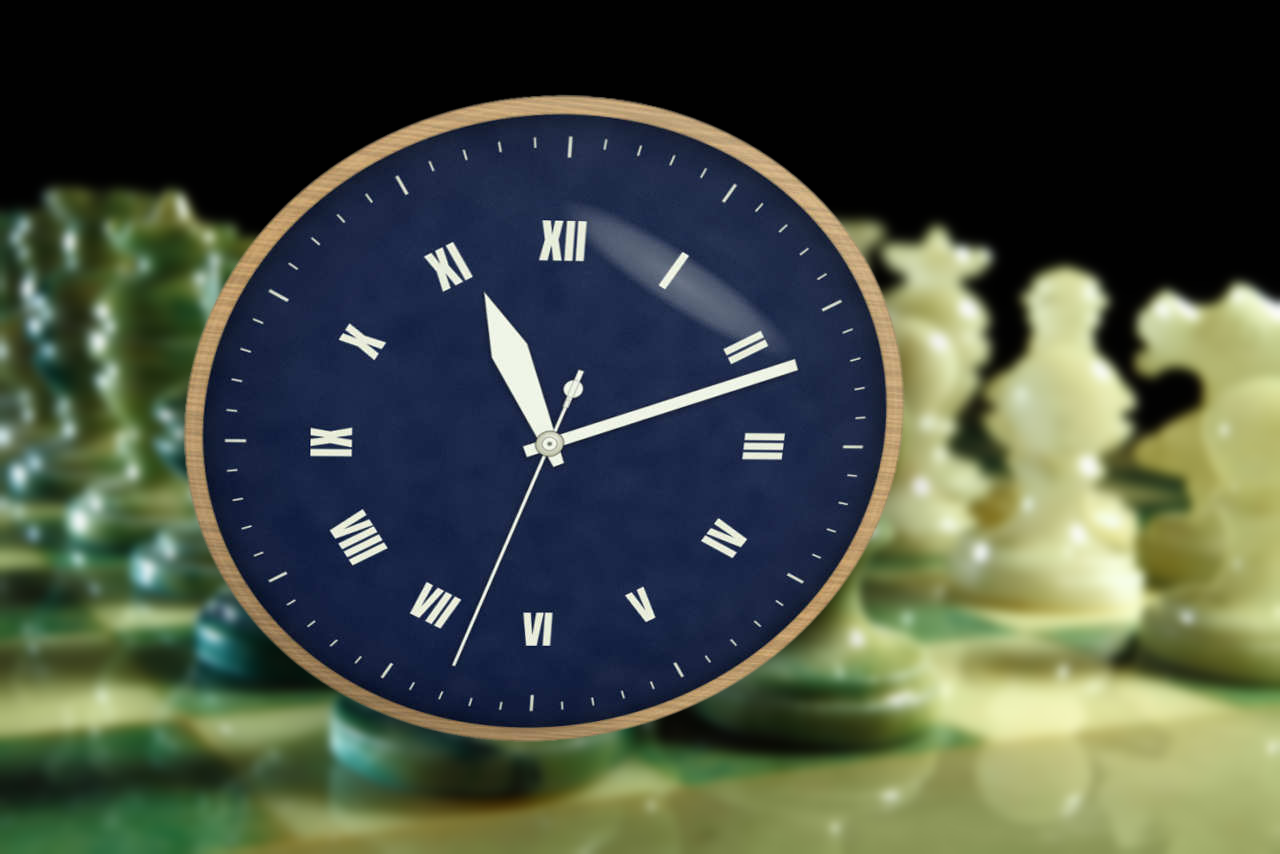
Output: h=11 m=11 s=33
